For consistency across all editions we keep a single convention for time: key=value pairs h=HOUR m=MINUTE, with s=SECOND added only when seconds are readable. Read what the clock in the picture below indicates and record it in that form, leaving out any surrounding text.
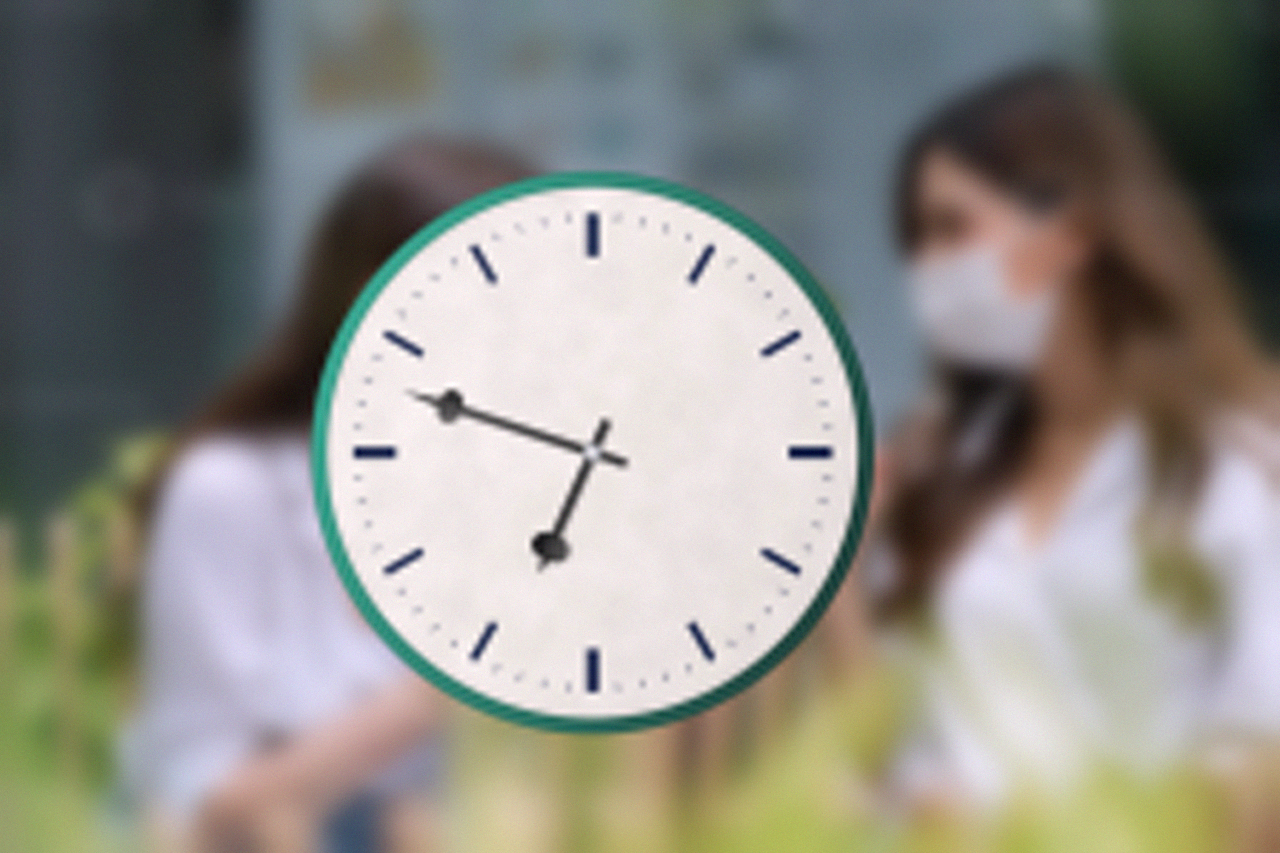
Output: h=6 m=48
